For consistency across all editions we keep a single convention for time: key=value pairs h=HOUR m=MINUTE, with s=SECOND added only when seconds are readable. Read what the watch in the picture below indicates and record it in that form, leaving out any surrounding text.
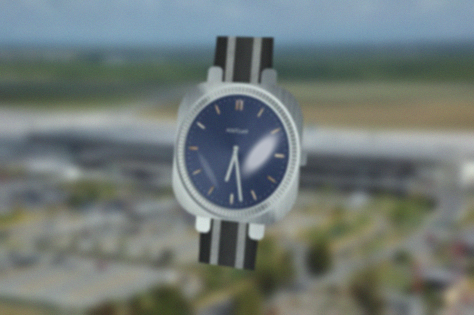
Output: h=6 m=28
